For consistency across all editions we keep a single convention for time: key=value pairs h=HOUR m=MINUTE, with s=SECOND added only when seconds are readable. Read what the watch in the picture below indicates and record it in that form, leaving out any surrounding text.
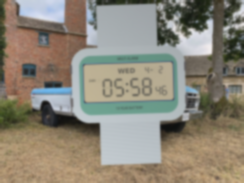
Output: h=5 m=58
